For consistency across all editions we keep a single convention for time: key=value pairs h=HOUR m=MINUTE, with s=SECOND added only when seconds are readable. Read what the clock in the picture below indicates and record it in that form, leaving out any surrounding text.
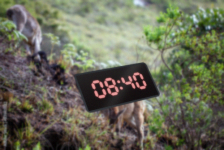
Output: h=8 m=40
